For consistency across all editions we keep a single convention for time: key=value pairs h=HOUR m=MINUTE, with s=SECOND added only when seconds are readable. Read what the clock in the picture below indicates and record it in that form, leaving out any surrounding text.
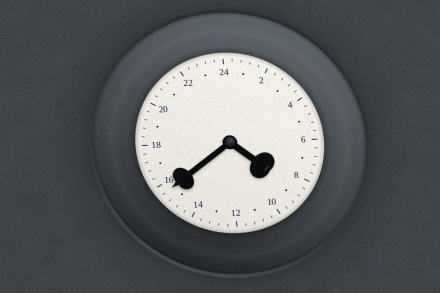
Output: h=8 m=39
